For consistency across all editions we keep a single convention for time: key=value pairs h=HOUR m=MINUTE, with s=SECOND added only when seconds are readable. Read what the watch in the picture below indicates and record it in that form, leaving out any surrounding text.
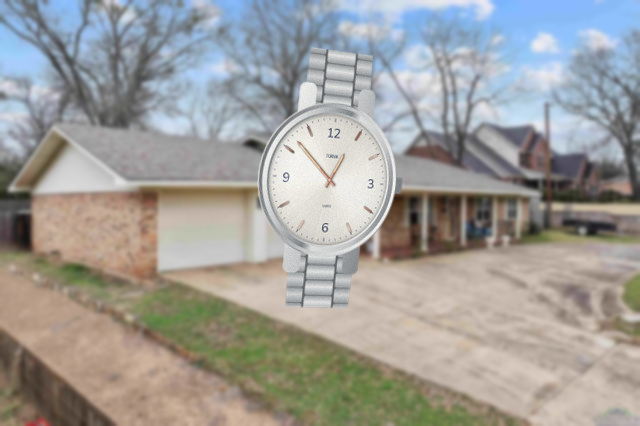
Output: h=12 m=52
